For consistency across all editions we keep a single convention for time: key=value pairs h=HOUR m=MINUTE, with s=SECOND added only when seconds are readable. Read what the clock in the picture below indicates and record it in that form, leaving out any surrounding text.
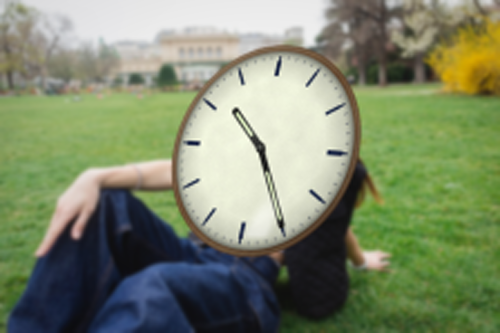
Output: h=10 m=25
